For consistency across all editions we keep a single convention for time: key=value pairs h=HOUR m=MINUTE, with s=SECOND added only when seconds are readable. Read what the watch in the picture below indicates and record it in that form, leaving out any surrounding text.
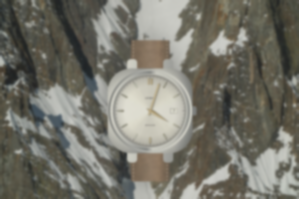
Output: h=4 m=3
